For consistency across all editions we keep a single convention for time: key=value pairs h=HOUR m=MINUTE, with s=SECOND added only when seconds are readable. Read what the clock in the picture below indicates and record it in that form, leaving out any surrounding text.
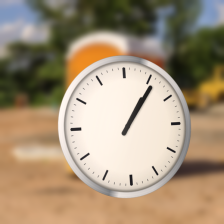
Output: h=1 m=6
